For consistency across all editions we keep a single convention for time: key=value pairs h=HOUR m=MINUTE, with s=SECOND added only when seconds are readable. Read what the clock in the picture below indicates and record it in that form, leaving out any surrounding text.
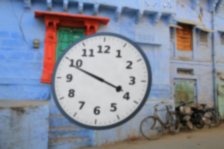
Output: h=3 m=49
